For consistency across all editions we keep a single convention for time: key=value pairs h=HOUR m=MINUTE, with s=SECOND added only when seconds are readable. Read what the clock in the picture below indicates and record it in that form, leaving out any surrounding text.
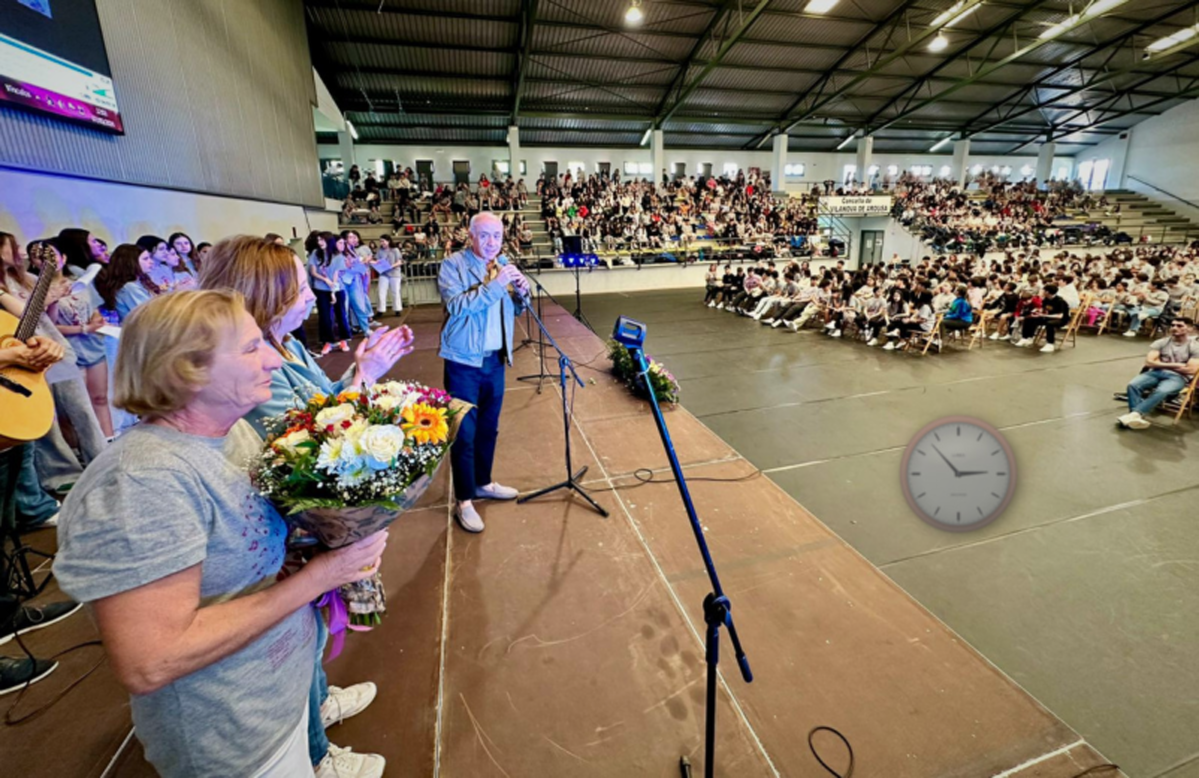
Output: h=2 m=53
